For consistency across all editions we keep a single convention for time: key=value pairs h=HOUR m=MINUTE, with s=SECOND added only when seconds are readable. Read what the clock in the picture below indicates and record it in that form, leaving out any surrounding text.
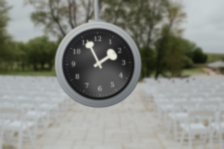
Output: h=1 m=56
